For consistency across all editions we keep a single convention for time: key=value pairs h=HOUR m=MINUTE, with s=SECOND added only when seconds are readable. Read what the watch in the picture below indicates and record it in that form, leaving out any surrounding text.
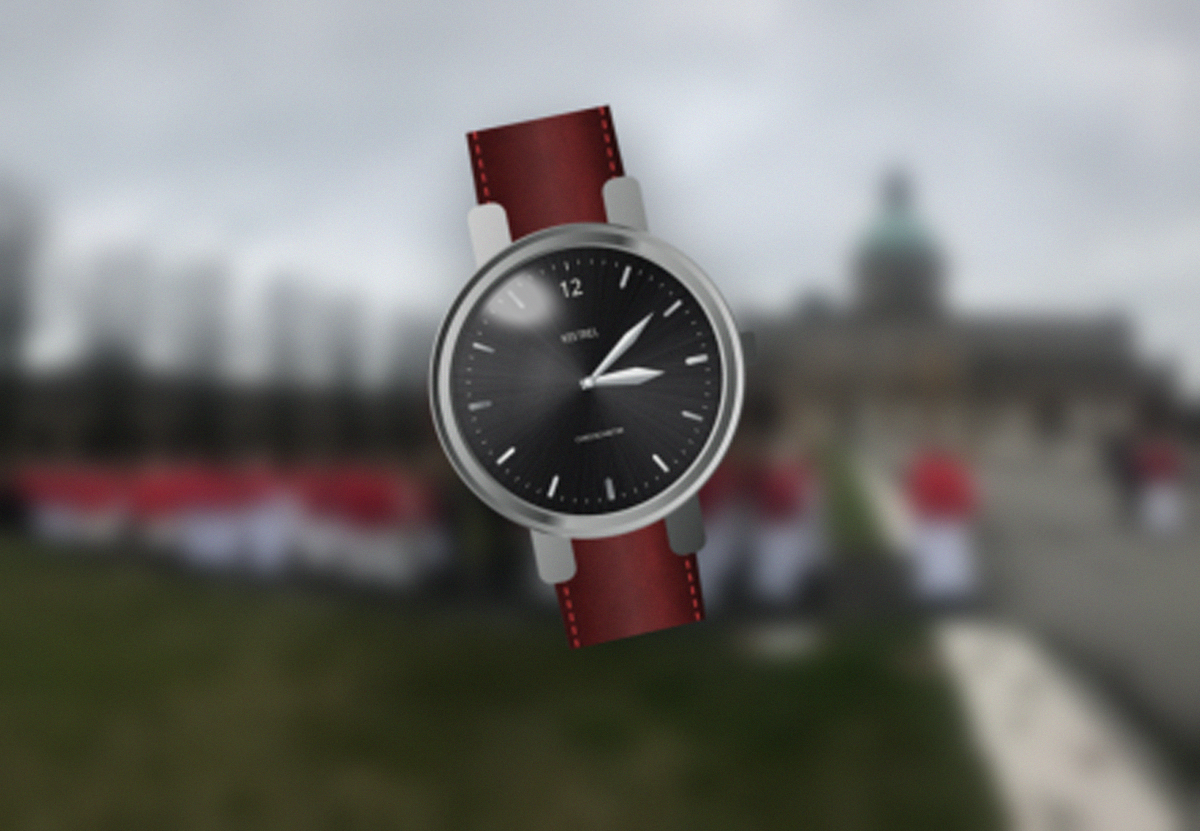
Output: h=3 m=9
